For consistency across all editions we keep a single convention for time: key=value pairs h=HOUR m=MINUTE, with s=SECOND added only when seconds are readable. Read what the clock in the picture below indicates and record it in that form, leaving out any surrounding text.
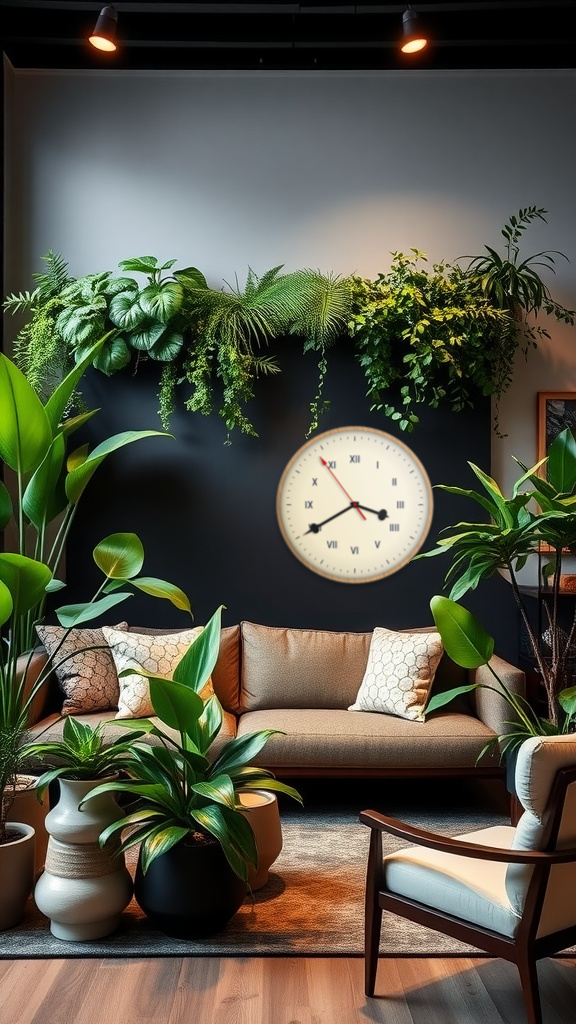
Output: h=3 m=39 s=54
